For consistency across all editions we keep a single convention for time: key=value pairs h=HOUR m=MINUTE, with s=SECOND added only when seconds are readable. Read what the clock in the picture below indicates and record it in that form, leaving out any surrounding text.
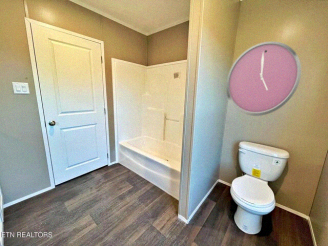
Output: h=4 m=59
